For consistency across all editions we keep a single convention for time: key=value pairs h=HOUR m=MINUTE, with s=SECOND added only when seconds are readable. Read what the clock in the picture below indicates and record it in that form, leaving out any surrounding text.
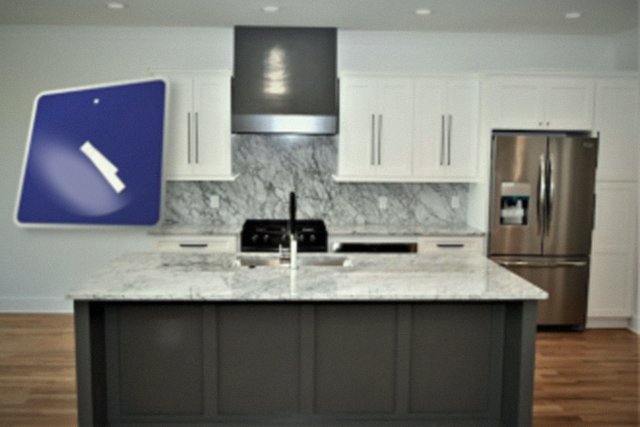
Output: h=4 m=23
